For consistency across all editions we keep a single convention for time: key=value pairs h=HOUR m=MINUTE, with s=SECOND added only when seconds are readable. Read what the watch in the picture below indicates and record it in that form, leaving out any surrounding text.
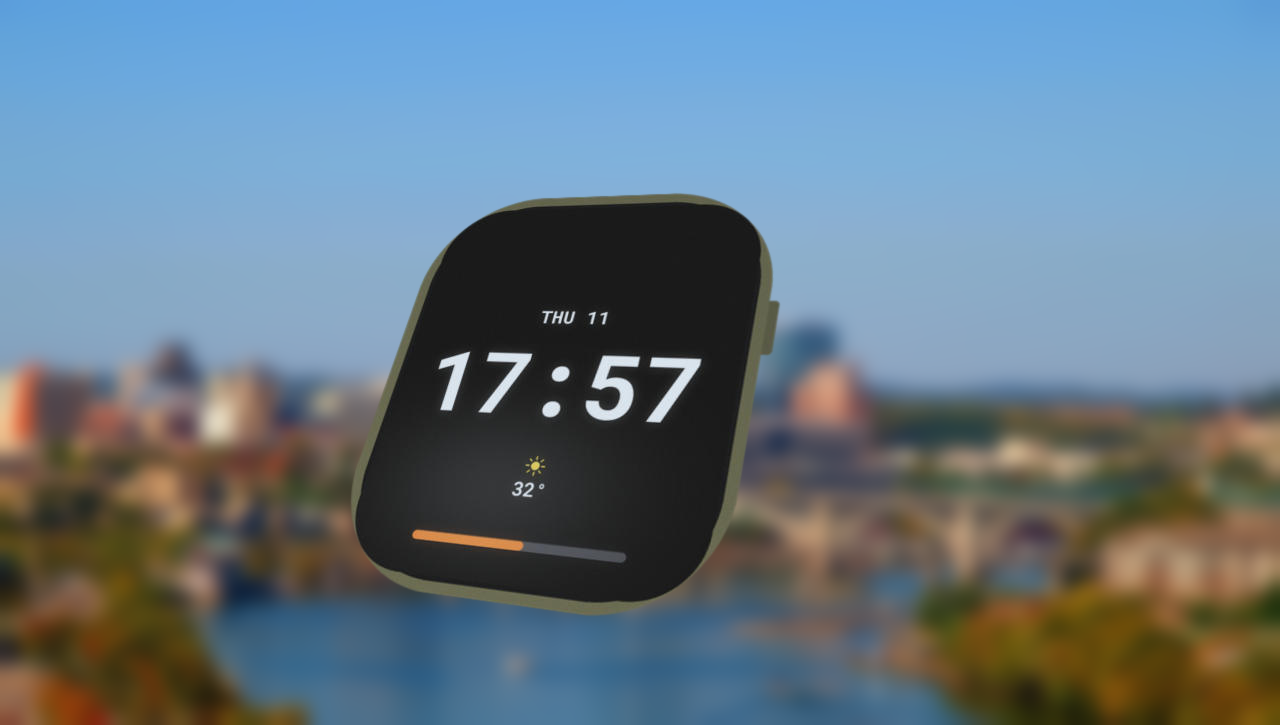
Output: h=17 m=57
